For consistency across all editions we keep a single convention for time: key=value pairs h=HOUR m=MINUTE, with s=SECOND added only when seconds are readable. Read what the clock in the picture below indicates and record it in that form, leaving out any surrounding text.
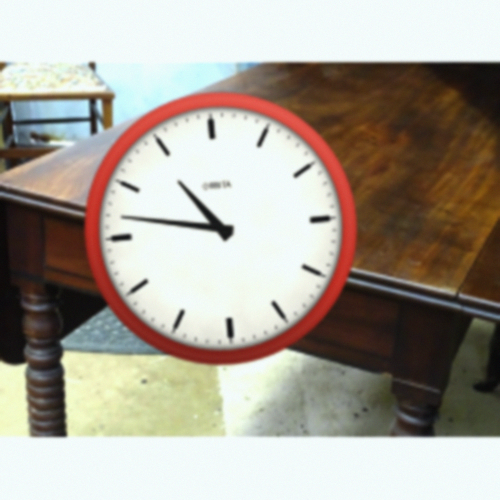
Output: h=10 m=47
